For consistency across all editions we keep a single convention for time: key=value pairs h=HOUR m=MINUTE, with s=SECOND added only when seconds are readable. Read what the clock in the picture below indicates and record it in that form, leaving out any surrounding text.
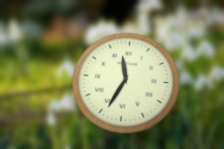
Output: h=11 m=34
